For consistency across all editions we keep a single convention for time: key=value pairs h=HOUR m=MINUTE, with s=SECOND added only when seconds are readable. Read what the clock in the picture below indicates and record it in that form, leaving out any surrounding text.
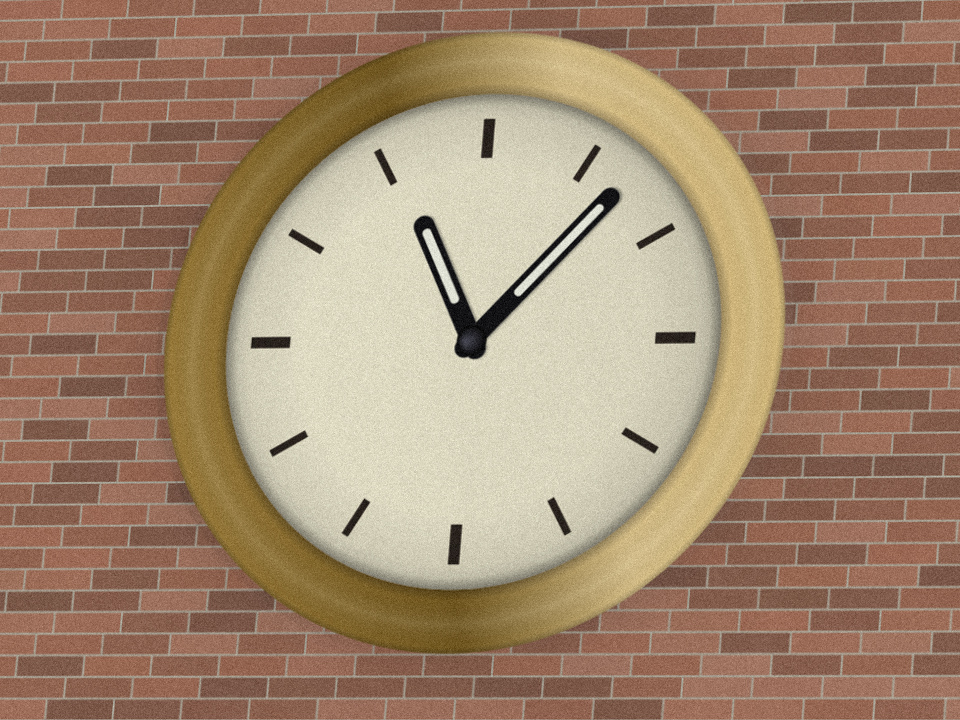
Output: h=11 m=7
